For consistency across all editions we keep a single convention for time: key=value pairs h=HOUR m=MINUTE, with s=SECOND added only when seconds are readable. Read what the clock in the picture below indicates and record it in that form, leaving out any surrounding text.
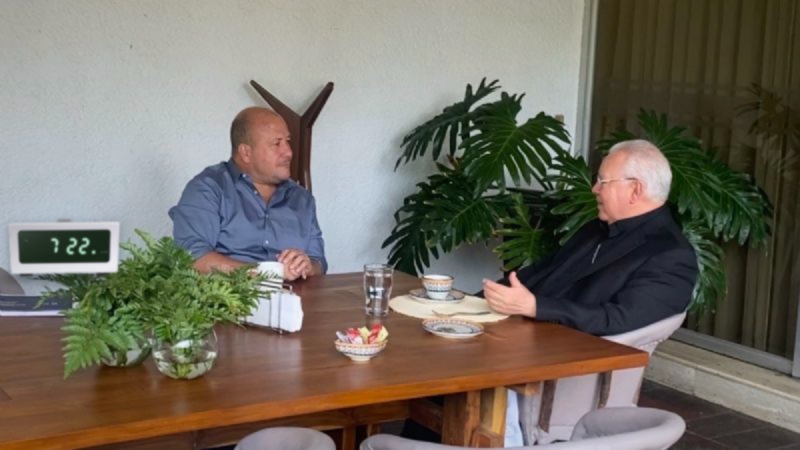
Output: h=7 m=22
